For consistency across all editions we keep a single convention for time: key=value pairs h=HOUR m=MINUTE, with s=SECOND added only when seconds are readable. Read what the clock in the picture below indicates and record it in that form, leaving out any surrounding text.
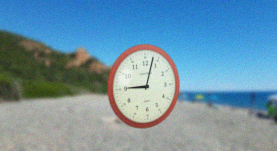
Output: h=9 m=3
